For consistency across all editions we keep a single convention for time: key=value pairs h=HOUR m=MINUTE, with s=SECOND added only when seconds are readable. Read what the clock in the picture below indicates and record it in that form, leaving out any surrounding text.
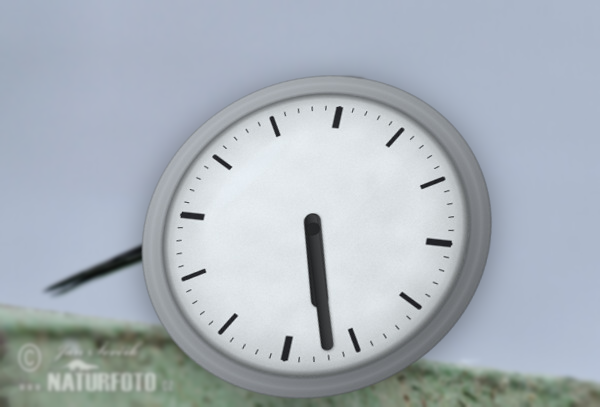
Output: h=5 m=27
